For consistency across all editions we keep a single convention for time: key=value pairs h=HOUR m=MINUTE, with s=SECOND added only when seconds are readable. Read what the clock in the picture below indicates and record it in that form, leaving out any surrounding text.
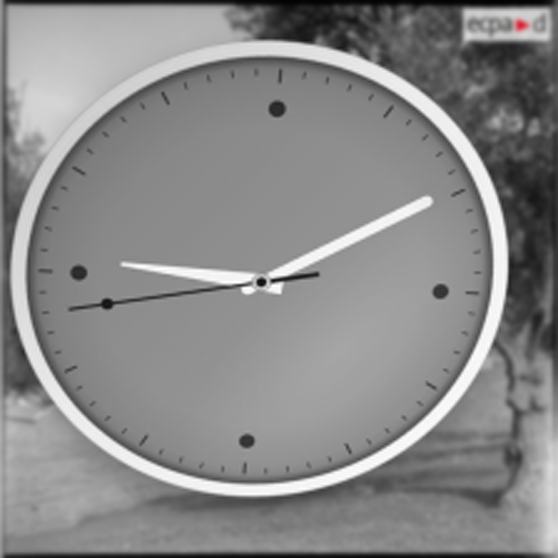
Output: h=9 m=9 s=43
